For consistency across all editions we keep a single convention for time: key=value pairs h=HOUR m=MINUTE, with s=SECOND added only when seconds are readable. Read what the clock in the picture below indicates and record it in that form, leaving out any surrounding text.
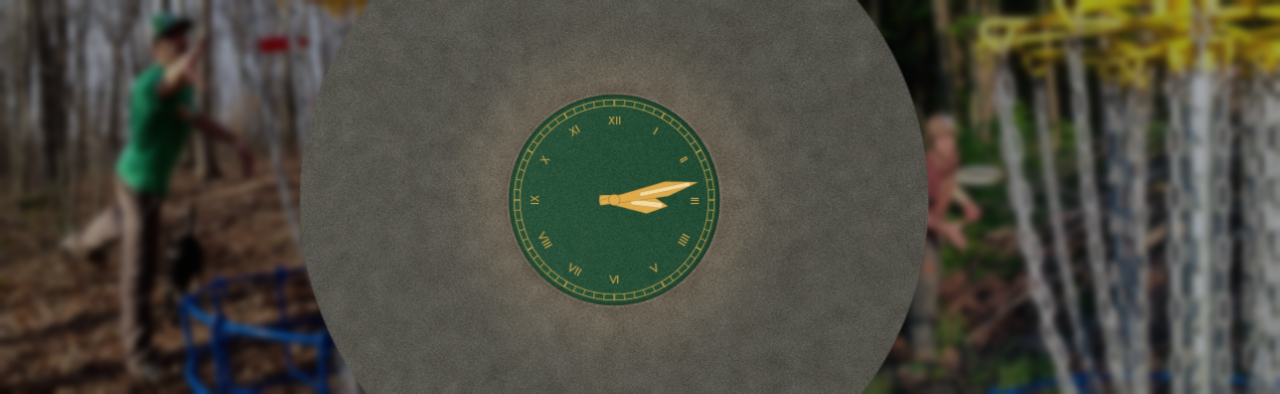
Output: h=3 m=13
